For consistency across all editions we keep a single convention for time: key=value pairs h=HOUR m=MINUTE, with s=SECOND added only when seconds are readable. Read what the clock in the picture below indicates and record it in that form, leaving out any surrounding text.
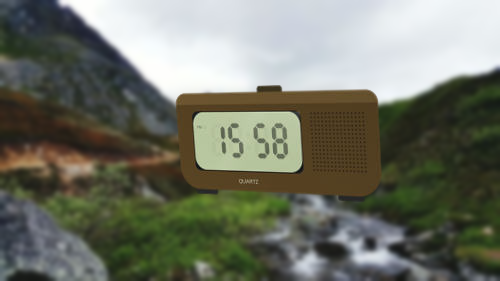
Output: h=15 m=58
